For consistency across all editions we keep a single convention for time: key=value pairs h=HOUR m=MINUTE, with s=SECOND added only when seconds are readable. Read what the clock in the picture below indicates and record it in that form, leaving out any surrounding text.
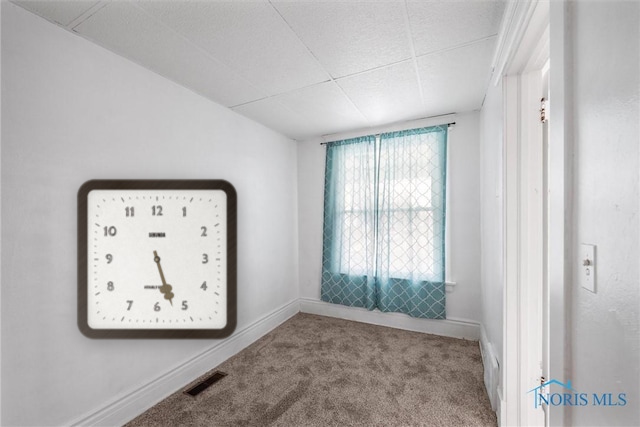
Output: h=5 m=27
